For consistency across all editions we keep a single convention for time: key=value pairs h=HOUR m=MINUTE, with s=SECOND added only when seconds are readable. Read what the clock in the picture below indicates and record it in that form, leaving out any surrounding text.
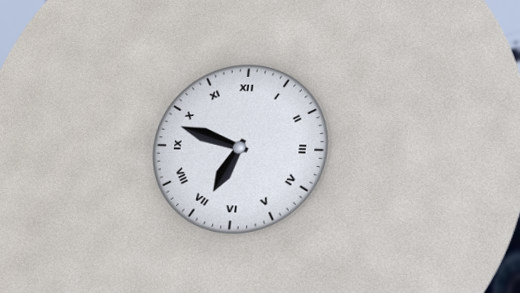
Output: h=6 m=48
